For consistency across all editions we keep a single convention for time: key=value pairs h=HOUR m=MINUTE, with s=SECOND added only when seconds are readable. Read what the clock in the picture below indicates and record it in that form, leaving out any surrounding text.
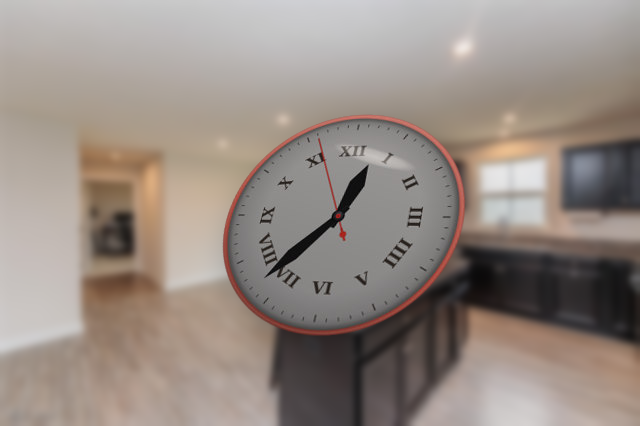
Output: h=12 m=36 s=56
